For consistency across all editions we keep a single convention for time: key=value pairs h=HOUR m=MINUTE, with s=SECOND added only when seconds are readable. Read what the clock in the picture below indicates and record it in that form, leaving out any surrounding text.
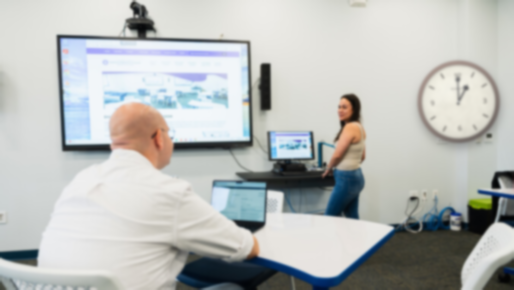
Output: h=1 m=0
